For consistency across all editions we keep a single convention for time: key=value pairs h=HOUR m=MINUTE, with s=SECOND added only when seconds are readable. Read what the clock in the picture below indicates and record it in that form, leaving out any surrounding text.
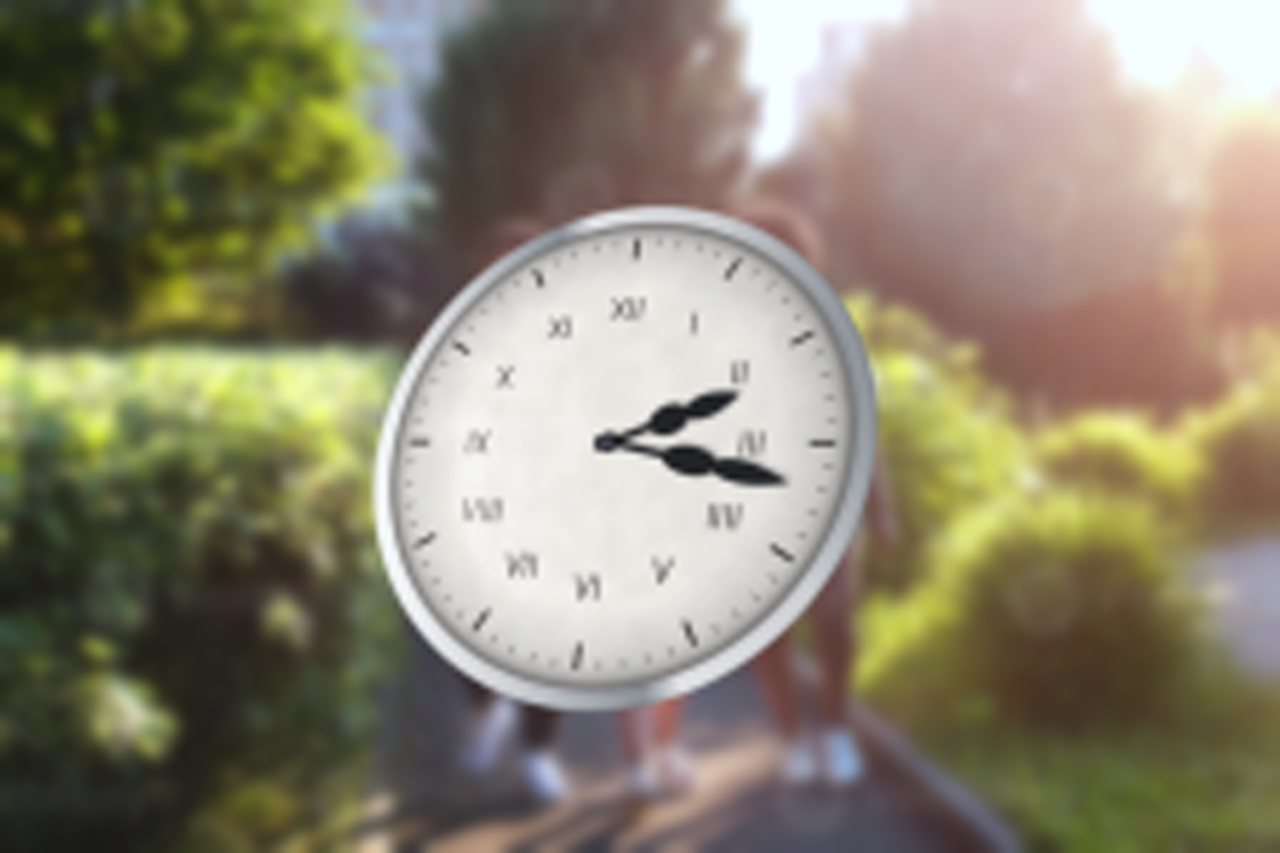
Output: h=2 m=17
